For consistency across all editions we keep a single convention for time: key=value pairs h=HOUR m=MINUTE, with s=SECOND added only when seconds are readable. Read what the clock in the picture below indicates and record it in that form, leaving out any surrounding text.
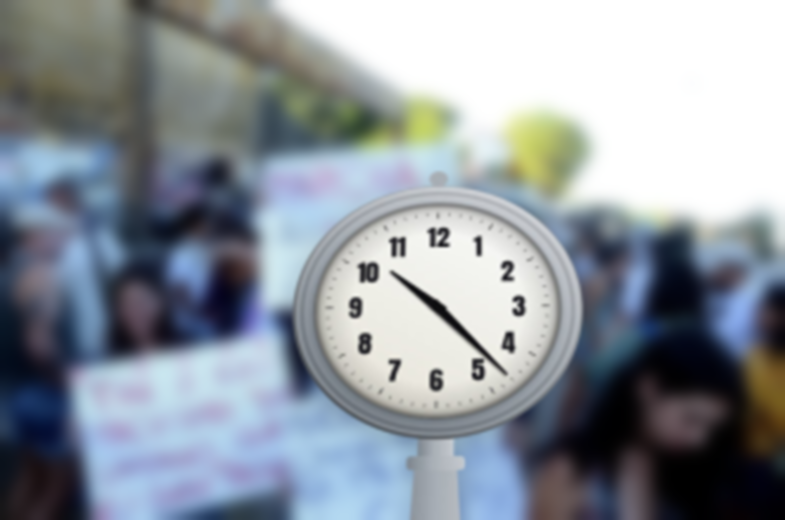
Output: h=10 m=23
